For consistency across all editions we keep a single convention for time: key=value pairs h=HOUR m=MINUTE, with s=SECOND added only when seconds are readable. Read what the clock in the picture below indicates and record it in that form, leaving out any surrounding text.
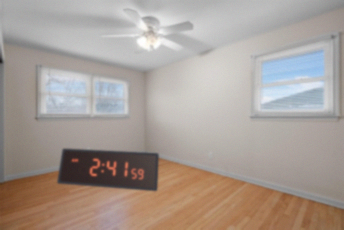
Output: h=2 m=41
